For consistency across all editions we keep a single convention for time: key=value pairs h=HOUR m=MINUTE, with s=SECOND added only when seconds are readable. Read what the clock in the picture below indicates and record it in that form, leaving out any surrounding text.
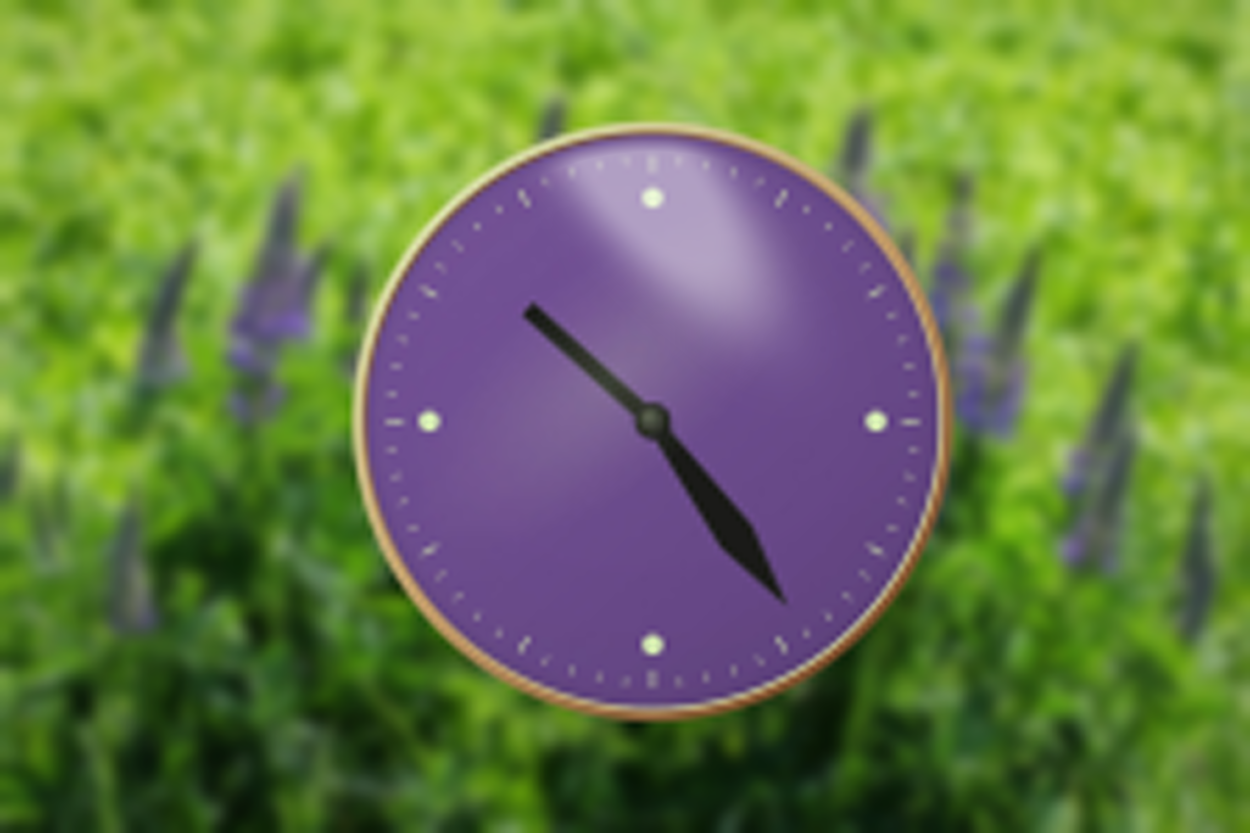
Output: h=10 m=24
